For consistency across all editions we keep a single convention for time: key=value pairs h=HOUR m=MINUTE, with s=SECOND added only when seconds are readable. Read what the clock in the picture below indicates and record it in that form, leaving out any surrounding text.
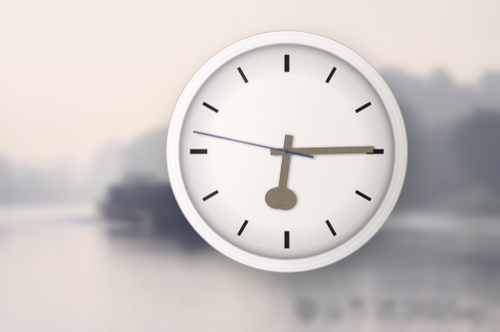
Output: h=6 m=14 s=47
